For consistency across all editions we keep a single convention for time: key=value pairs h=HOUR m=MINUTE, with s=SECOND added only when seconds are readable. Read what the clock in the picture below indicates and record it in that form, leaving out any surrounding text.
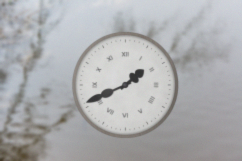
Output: h=1 m=41
